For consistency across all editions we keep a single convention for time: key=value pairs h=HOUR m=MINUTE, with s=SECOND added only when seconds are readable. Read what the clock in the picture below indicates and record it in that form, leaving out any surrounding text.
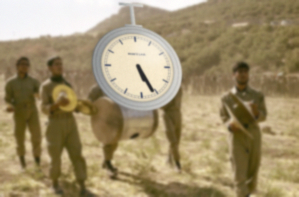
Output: h=5 m=26
